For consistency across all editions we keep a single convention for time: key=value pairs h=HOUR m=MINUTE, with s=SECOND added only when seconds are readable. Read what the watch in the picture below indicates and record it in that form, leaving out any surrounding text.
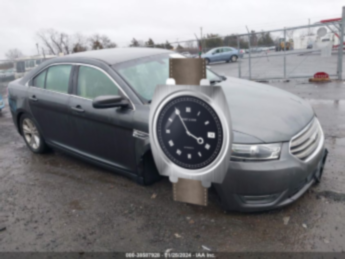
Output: h=3 m=55
